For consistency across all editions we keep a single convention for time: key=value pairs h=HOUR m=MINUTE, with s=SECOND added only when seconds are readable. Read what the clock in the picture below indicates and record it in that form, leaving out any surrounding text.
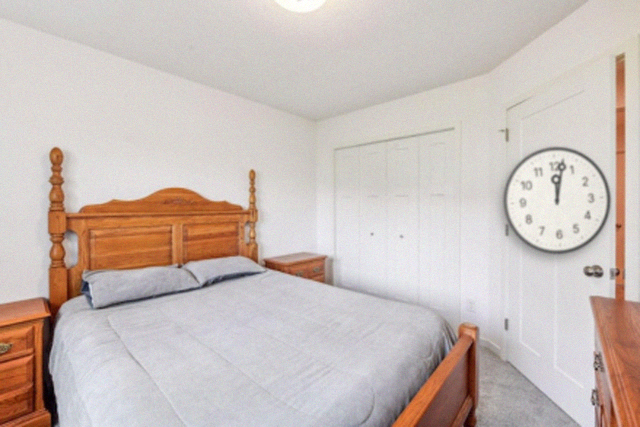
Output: h=12 m=2
